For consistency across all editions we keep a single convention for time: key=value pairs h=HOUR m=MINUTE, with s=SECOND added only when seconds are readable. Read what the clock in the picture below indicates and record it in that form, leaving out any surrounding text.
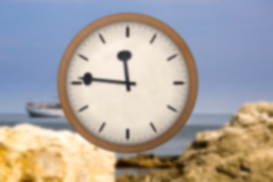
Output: h=11 m=46
